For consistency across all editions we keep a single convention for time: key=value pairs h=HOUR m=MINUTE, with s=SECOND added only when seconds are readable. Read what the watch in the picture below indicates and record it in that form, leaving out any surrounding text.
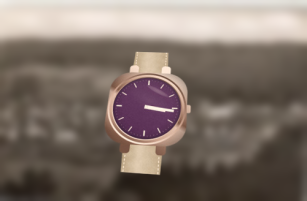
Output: h=3 m=16
